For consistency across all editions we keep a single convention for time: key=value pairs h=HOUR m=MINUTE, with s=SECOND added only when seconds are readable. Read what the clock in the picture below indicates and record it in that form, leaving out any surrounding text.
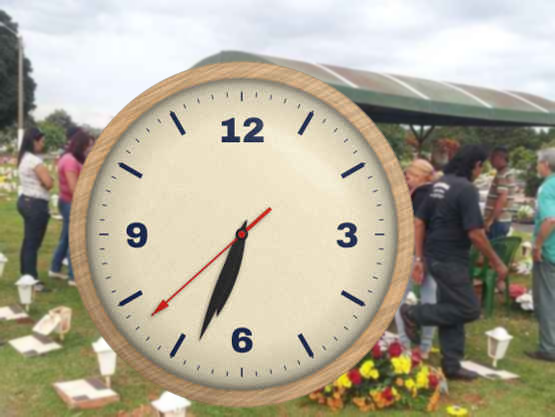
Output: h=6 m=33 s=38
